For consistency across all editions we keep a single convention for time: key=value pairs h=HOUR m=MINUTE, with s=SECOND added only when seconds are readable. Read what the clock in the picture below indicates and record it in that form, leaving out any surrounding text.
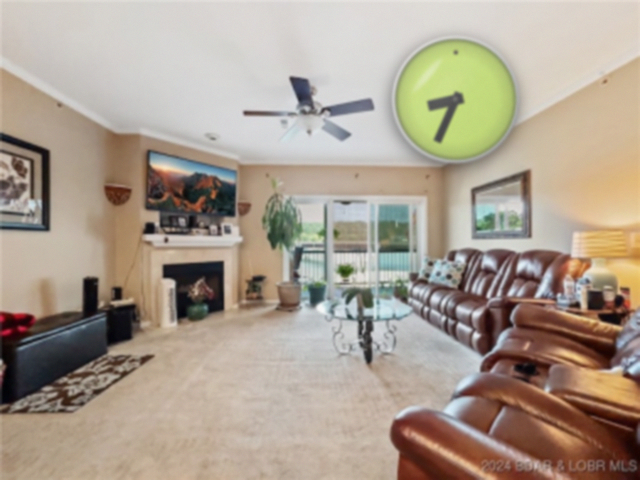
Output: h=8 m=34
